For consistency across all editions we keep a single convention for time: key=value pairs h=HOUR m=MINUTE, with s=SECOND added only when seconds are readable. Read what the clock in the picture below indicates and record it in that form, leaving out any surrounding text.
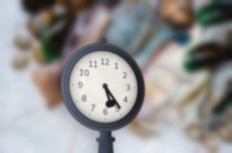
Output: h=5 m=24
